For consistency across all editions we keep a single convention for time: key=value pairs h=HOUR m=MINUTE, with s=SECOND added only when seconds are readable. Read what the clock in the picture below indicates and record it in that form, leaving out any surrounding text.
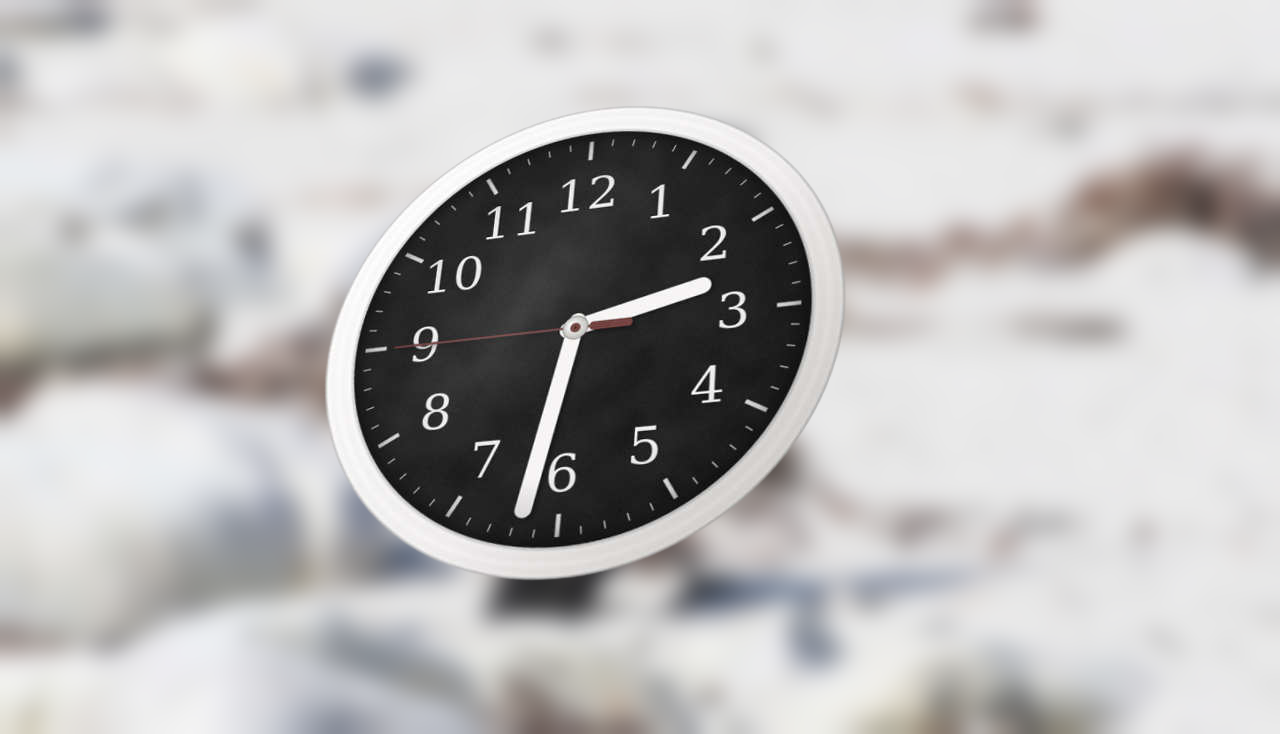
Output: h=2 m=31 s=45
